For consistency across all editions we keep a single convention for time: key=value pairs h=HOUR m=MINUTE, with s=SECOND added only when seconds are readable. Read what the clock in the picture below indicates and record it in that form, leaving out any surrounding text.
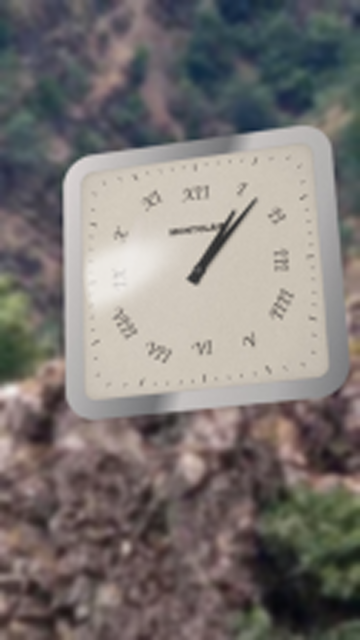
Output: h=1 m=7
